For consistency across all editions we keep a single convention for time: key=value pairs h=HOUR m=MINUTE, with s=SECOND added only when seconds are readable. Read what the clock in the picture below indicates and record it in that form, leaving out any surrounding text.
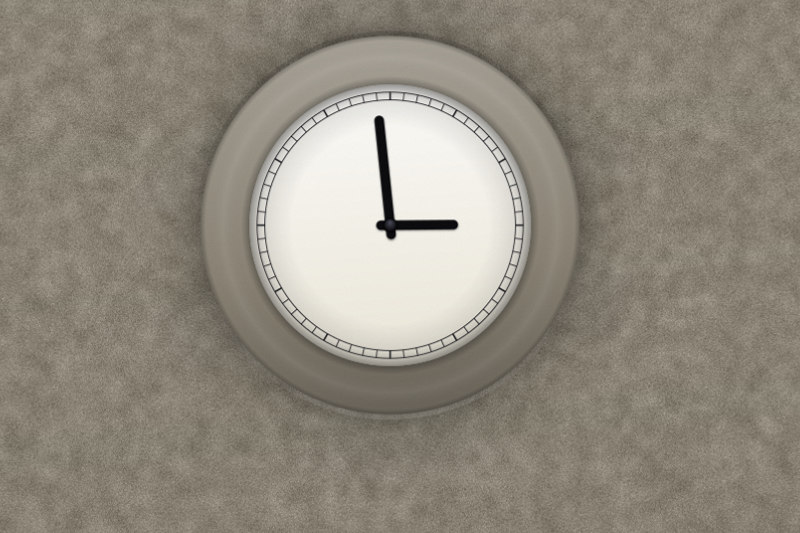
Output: h=2 m=59
